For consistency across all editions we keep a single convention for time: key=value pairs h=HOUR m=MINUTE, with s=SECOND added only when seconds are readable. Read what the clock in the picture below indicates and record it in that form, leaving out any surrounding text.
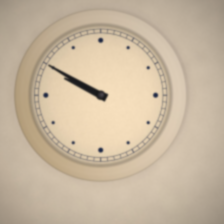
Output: h=9 m=50
